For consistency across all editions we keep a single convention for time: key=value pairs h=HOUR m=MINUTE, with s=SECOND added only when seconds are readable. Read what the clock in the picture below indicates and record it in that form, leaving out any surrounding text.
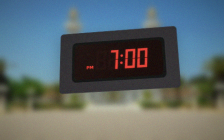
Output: h=7 m=0
